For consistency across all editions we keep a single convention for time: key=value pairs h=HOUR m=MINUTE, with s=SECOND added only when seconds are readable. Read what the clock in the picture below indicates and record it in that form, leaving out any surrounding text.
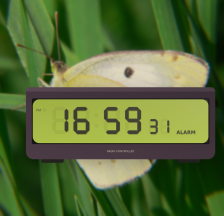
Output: h=16 m=59 s=31
